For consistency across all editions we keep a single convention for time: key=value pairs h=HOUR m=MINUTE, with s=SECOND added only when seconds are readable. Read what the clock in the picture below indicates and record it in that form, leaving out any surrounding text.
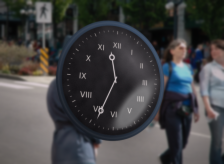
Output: h=11 m=34
